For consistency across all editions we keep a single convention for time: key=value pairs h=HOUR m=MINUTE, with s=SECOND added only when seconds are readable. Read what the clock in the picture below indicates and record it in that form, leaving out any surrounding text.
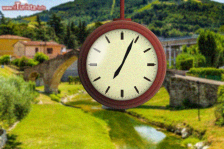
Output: h=7 m=4
